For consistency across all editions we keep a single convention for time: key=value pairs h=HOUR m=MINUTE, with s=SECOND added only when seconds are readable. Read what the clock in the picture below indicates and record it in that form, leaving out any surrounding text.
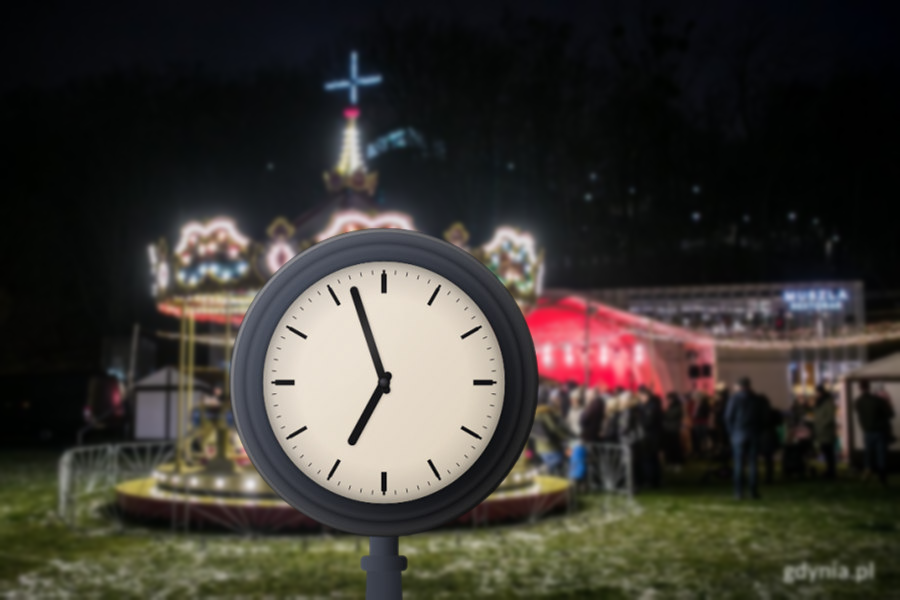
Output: h=6 m=57
